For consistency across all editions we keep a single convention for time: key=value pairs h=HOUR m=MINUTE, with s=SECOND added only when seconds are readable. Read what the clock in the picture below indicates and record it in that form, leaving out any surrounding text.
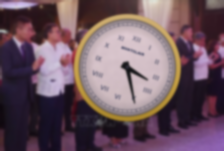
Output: h=3 m=25
